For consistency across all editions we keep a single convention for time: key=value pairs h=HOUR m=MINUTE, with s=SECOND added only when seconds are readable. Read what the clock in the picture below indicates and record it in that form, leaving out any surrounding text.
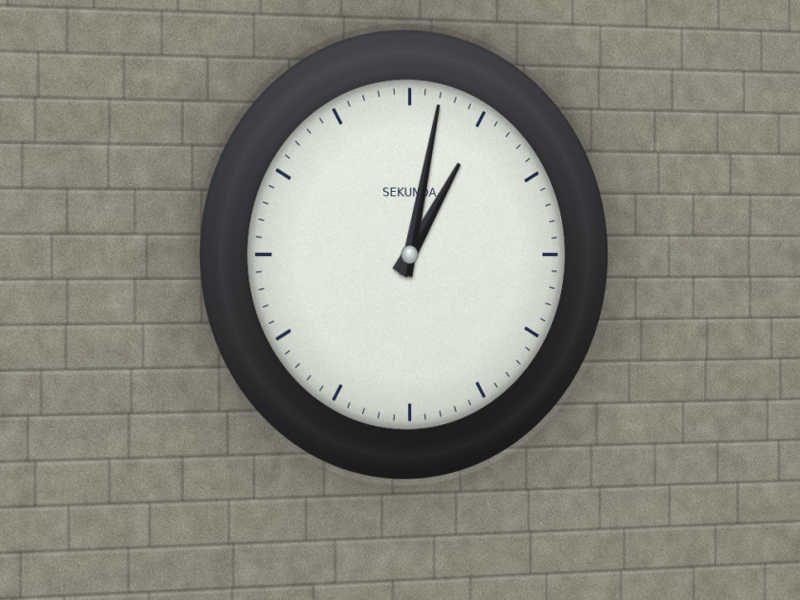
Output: h=1 m=2
